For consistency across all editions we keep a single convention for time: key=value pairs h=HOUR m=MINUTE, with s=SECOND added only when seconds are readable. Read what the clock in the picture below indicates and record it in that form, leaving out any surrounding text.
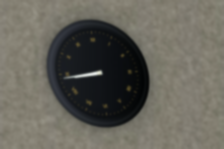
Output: h=8 m=44
